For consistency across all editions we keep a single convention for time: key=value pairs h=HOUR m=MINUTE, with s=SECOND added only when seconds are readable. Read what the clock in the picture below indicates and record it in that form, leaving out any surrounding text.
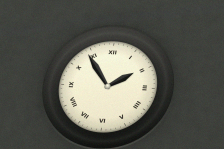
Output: h=1 m=54
